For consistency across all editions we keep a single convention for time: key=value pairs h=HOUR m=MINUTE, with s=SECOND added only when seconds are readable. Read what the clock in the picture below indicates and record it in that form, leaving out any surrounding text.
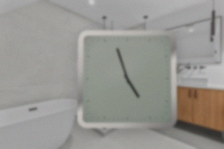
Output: h=4 m=57
